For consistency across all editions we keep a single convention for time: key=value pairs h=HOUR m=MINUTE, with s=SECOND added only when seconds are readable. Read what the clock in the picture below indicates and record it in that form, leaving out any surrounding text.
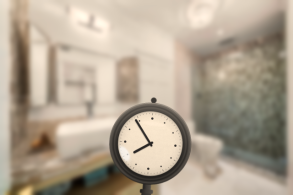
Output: h=7 m=54
